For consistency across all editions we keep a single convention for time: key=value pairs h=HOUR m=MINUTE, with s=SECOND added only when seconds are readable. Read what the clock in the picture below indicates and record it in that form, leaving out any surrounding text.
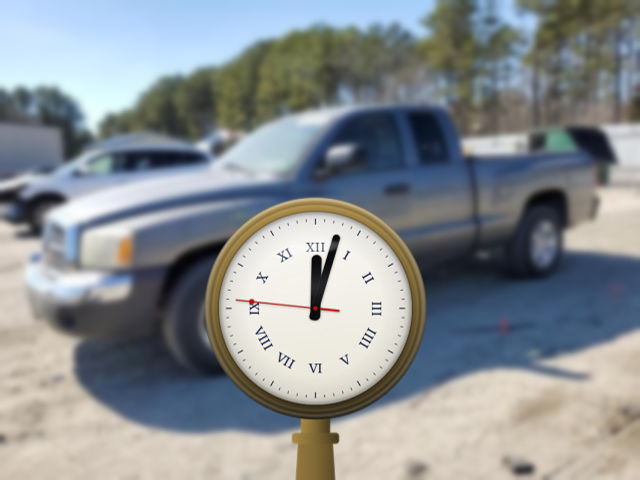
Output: h=12 m=2 s=46
